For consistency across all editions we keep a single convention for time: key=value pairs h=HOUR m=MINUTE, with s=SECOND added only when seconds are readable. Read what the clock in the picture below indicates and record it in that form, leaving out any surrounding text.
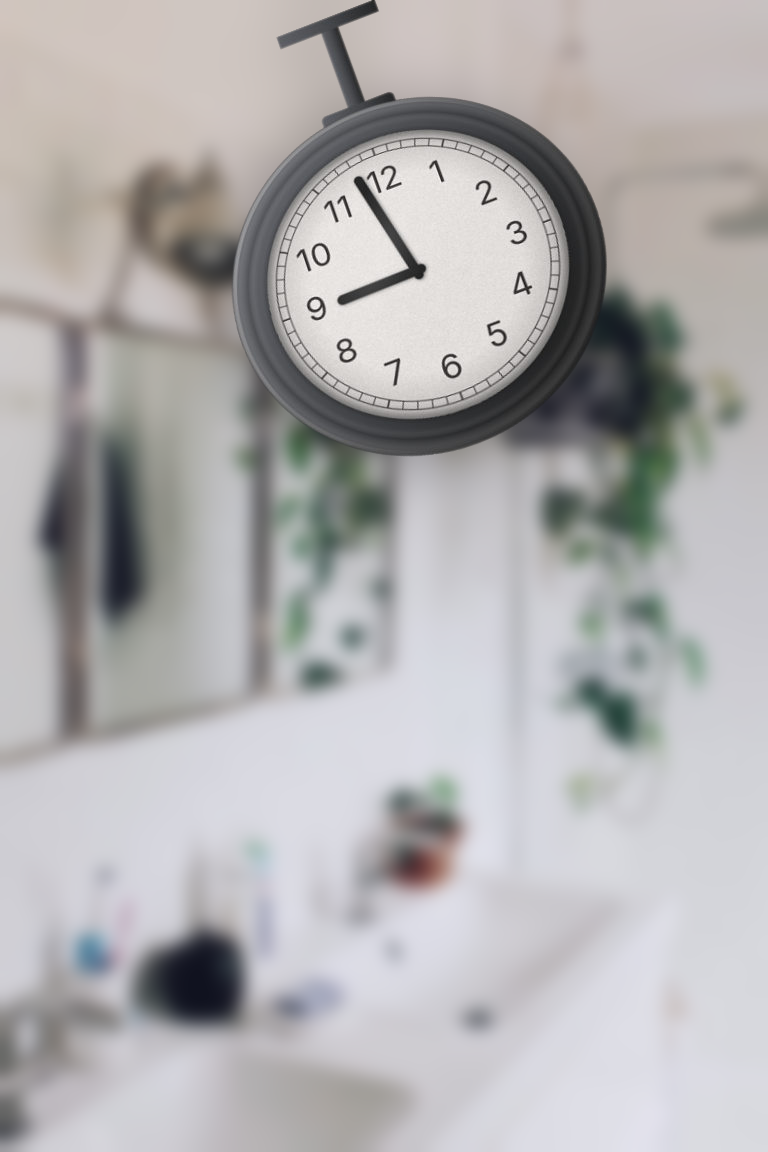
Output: h=8 m=58
